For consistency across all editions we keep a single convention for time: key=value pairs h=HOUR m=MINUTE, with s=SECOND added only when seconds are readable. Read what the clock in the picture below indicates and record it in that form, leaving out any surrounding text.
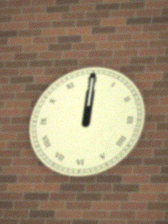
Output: h=12 m=0
